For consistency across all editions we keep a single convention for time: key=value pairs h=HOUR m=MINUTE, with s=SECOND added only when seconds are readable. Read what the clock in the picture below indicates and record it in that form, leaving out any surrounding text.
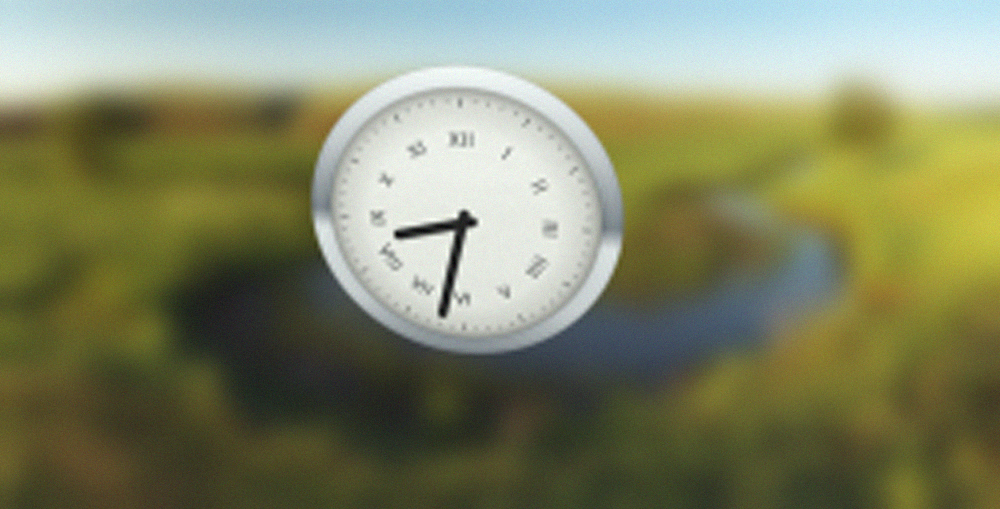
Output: h=8 m=32
